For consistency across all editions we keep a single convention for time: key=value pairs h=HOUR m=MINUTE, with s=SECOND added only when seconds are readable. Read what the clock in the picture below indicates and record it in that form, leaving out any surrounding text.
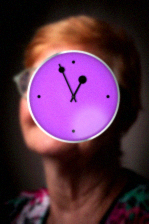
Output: h=12 m=56
